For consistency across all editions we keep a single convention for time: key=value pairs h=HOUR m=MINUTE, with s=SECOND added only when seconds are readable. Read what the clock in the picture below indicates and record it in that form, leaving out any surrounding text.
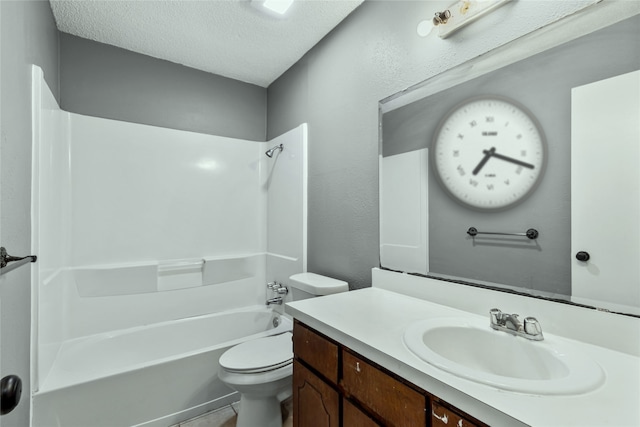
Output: h=7 m=18
